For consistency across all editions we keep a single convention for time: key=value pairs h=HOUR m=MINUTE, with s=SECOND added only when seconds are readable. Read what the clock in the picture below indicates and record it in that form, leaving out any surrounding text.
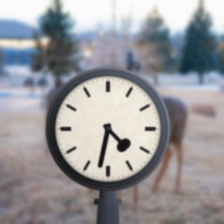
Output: h=4 m=32
